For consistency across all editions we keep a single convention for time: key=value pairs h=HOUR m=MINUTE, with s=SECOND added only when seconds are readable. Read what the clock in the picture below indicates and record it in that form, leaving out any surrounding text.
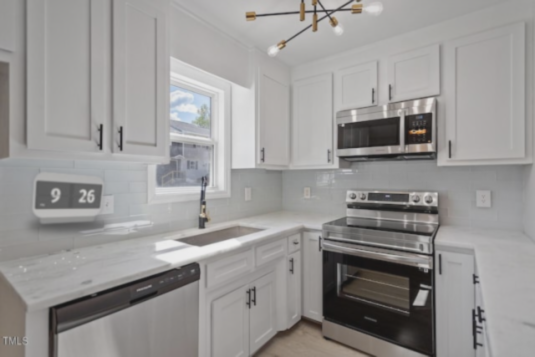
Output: h=9 m=26
